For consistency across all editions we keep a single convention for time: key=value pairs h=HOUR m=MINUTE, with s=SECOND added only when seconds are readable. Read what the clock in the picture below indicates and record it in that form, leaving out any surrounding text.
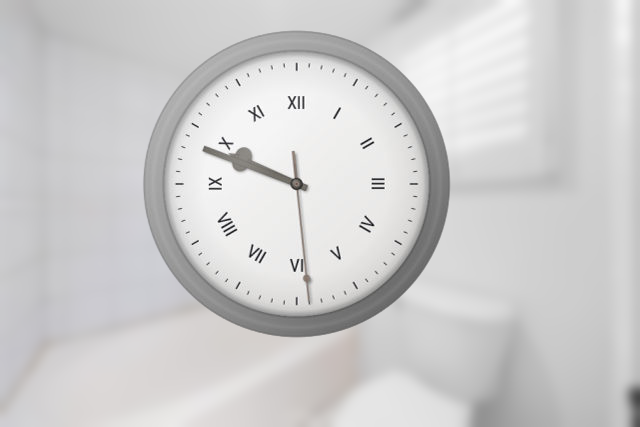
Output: h=9 m=48 s=29
